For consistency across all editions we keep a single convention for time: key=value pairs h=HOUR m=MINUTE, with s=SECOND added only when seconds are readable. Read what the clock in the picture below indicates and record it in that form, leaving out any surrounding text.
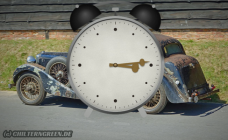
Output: h=3 m=14
